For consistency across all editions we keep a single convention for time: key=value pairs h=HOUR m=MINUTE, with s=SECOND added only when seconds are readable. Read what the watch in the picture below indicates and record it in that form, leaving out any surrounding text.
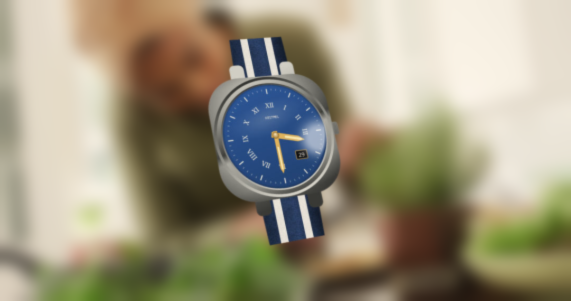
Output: h=3 m=30
